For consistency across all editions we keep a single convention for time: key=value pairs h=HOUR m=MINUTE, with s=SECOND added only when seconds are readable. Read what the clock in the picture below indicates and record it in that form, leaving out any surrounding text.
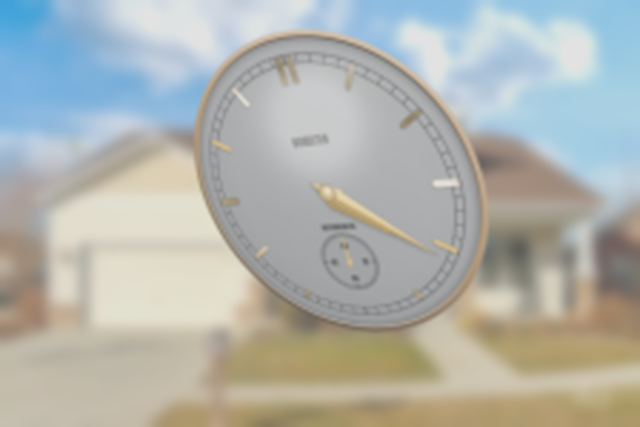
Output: h=4 m=21
